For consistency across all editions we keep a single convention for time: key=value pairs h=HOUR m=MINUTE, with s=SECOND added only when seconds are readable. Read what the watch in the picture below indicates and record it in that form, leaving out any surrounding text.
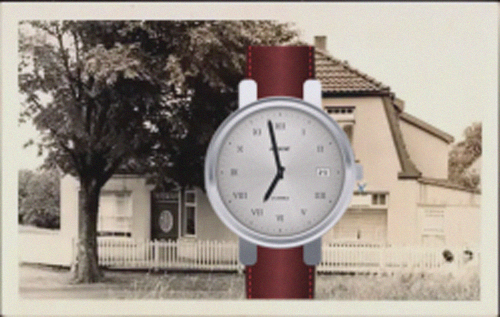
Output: h=6 m=58
